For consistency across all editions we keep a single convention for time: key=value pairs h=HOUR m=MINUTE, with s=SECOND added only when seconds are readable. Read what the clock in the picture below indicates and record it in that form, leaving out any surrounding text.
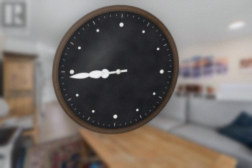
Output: h=8 m=44
